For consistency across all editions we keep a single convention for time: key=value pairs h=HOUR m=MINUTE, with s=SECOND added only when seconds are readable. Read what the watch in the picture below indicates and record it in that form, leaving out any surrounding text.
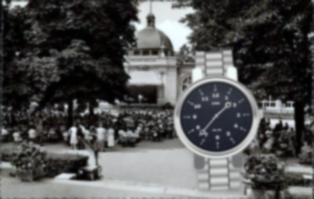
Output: h=1 m=37
